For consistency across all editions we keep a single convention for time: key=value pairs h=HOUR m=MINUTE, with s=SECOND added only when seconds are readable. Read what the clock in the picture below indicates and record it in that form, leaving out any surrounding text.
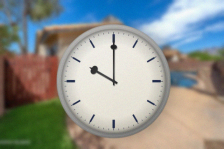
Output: h=10 m=0
